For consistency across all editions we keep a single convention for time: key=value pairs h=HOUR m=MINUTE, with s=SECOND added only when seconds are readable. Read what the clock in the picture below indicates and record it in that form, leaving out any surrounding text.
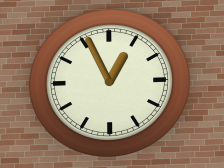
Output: h=12 m=56
